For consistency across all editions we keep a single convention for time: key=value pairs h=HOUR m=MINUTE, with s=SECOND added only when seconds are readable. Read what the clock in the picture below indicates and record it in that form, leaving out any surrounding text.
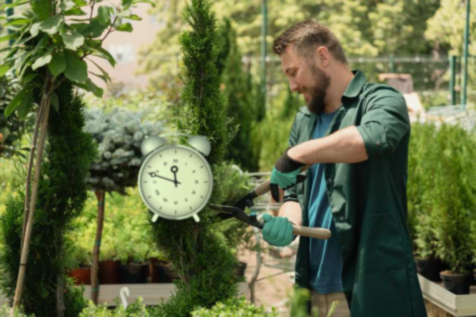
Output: h=11 m=48
